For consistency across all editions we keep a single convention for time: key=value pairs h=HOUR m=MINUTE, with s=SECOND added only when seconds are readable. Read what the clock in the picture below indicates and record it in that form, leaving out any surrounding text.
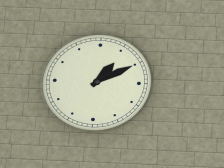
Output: h=1 m=10
